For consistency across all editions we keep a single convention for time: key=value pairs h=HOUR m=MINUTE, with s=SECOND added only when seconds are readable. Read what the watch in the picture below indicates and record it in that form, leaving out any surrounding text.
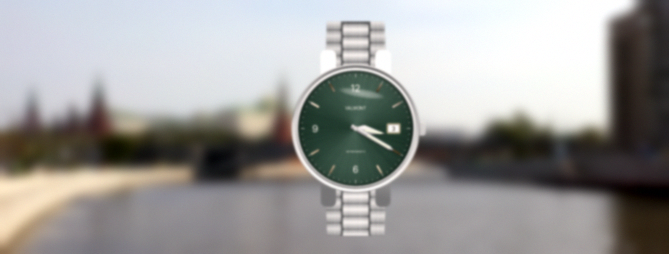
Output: h=3 m=20
